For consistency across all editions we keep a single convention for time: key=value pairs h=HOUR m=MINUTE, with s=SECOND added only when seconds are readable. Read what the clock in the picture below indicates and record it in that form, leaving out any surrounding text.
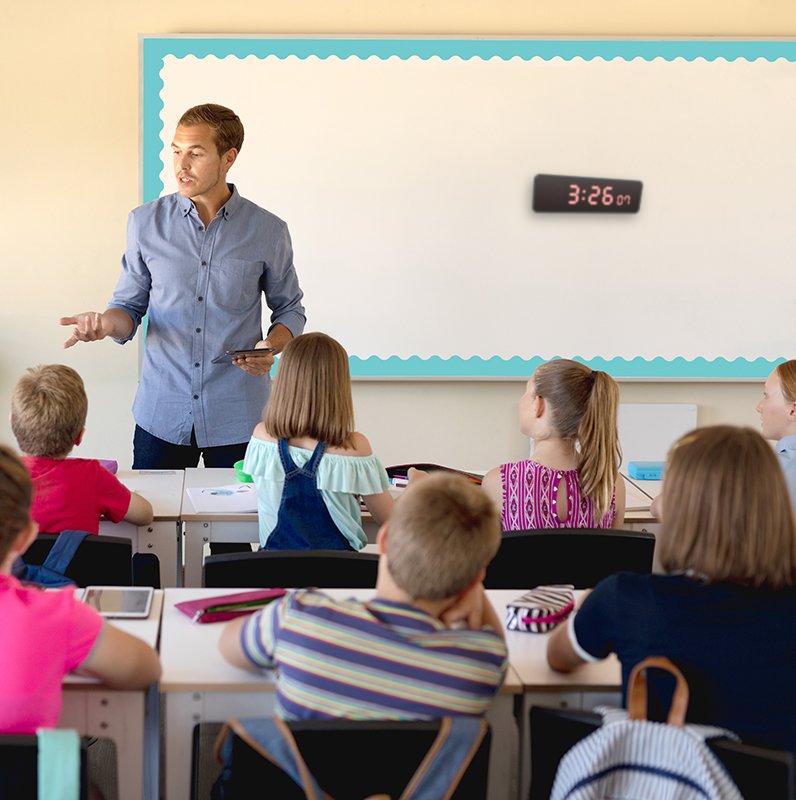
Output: h=3 m=26 s=7
